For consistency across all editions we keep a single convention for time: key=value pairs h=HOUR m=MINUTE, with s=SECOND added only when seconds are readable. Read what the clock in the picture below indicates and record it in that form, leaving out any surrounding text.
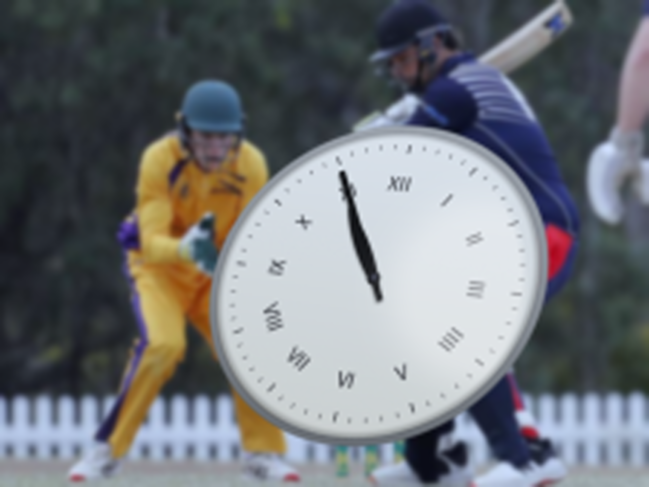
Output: h=10 m=55
